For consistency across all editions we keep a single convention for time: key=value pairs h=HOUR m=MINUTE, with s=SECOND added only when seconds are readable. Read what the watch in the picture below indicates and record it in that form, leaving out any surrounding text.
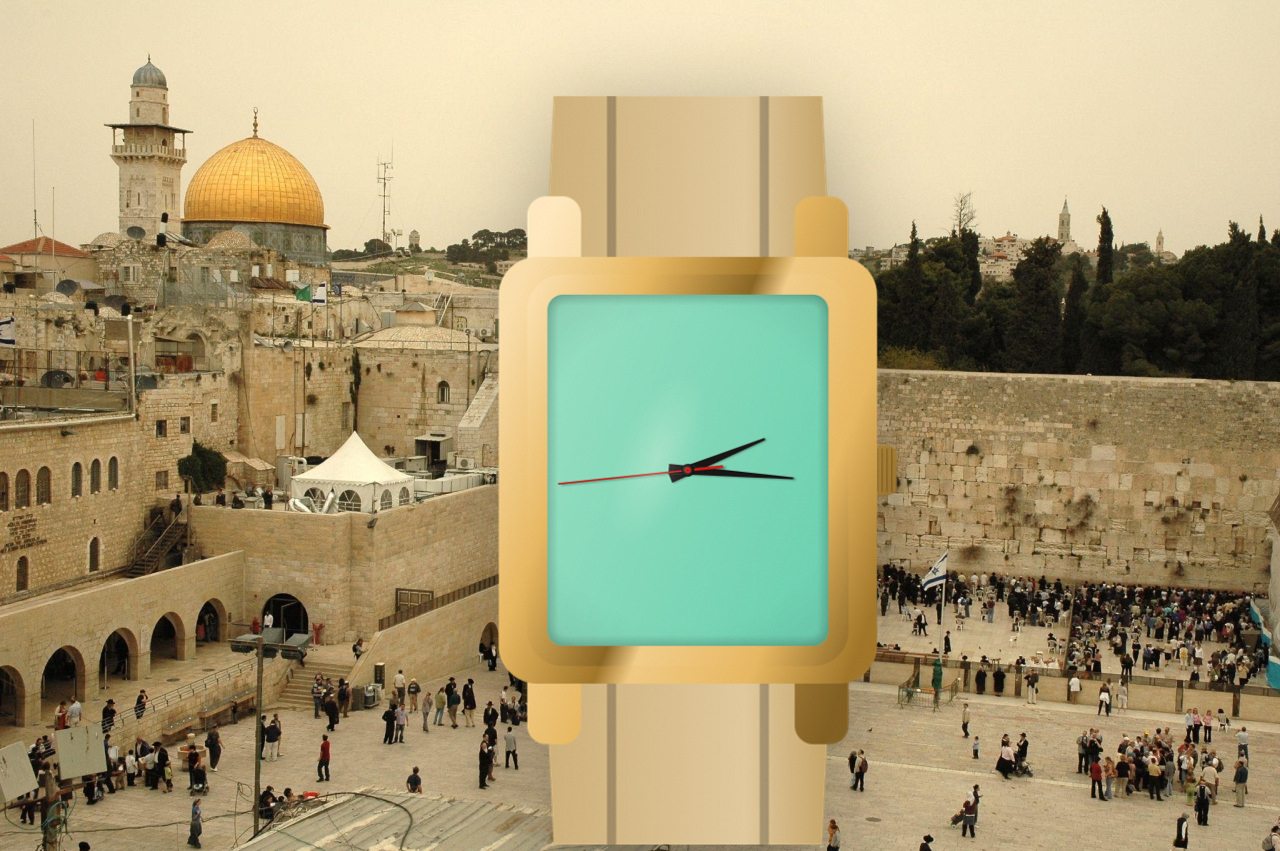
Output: h=2 m=15 s=44
